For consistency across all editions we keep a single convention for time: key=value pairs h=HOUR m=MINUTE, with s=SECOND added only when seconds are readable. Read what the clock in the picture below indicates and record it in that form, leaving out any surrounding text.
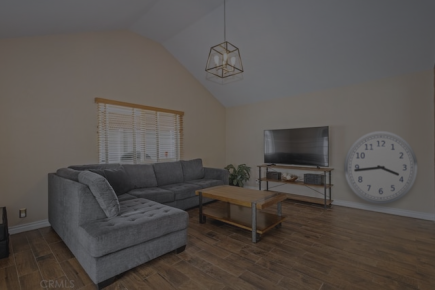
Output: h=3 m=44
